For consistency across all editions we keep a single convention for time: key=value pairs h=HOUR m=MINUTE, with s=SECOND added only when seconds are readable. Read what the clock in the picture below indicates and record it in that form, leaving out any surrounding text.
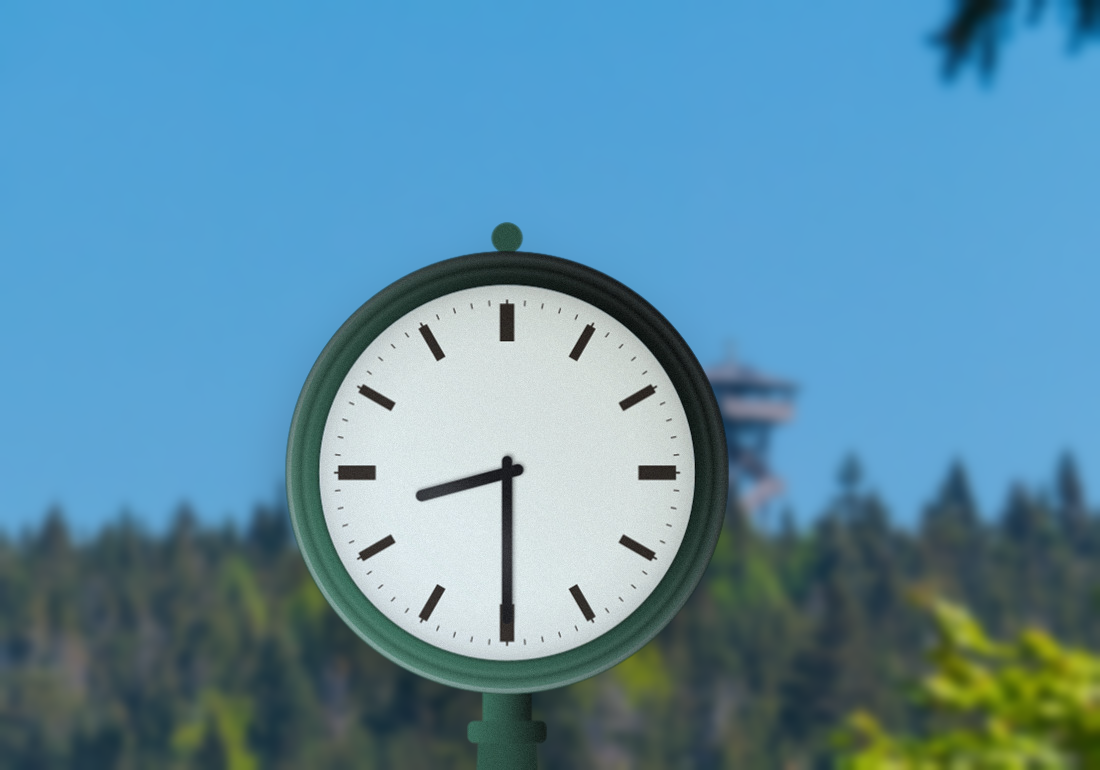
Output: h=8 m=30
